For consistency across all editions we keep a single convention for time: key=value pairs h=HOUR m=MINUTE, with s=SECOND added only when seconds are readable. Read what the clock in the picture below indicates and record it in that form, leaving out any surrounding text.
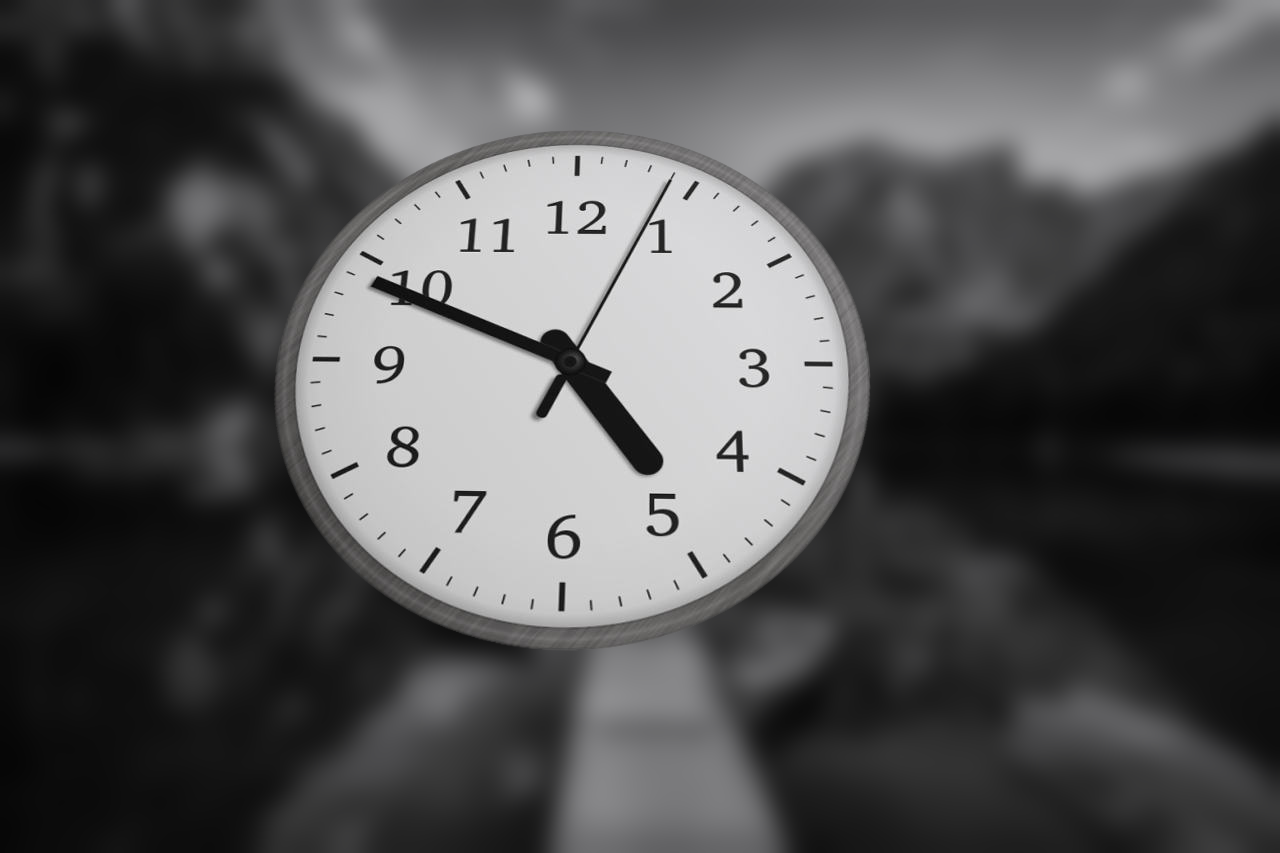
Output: h=4 m=49 s=4
